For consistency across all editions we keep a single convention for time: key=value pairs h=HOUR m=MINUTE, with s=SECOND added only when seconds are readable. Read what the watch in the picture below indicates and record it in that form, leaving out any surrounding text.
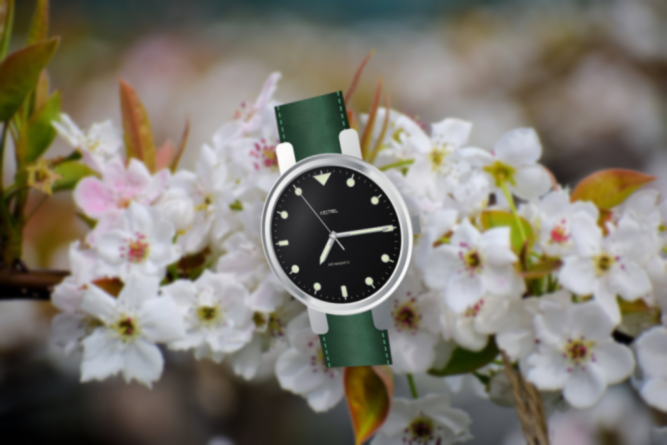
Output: h=7 m=14 s=55
